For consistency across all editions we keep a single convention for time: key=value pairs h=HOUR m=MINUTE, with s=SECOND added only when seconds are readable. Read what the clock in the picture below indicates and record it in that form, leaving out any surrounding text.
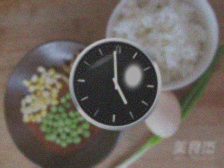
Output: h=4 m=59
